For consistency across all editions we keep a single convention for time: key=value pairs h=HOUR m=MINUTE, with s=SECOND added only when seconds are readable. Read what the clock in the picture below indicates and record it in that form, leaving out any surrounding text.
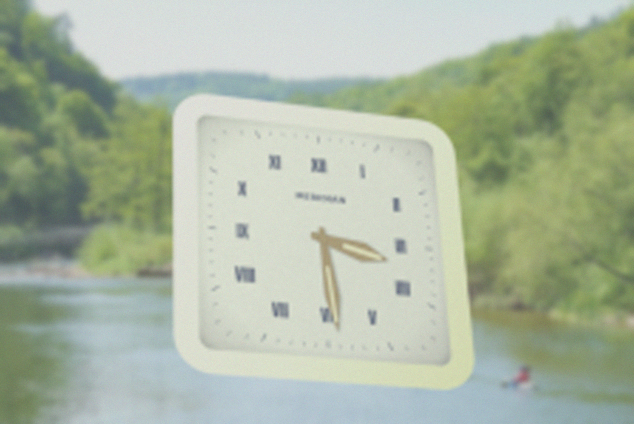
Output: h=3 m=29
